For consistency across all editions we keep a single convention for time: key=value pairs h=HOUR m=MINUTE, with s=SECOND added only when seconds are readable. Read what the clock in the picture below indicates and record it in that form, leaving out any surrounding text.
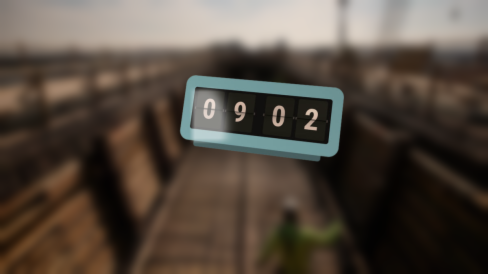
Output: h=9 m=2
